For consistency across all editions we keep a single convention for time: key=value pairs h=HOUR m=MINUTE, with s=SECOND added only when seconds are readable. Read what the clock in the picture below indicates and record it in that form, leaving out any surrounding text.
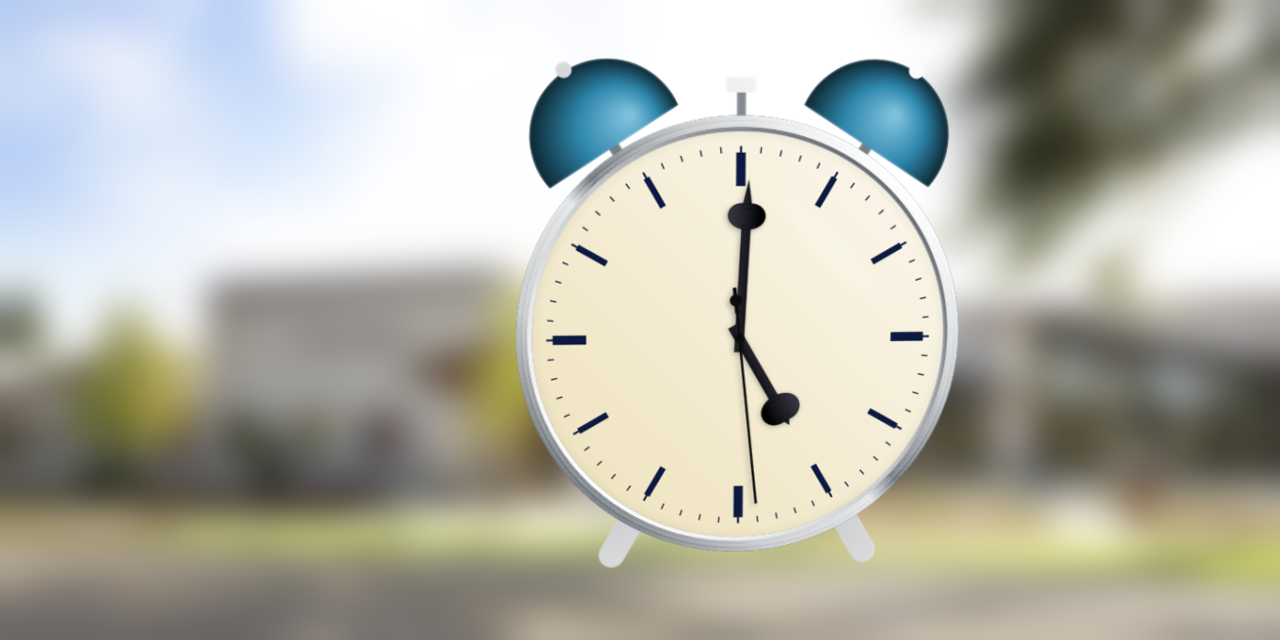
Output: h=5 m=0 s=29
